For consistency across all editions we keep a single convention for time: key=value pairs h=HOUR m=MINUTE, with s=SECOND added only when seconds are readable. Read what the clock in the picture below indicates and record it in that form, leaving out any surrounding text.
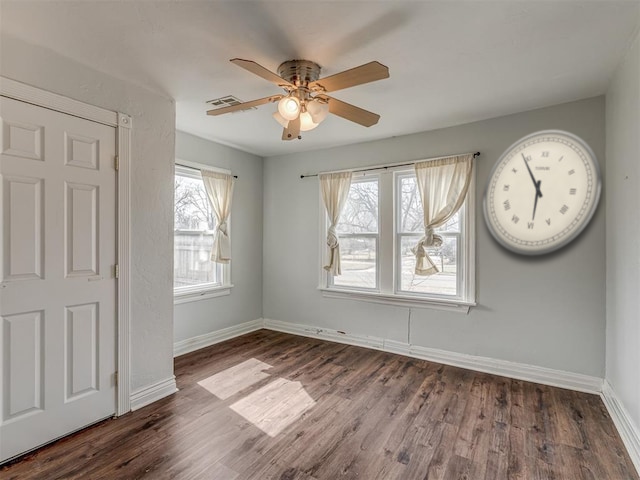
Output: h=5 m=54
